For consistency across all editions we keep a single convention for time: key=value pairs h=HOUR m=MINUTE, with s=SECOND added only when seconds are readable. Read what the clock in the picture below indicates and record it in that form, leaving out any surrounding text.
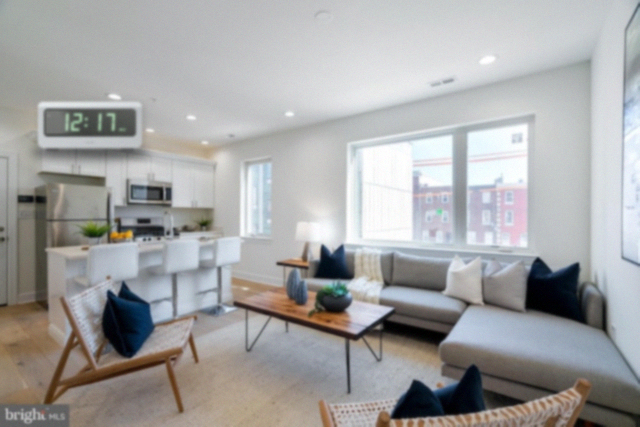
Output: h=12 m=17
